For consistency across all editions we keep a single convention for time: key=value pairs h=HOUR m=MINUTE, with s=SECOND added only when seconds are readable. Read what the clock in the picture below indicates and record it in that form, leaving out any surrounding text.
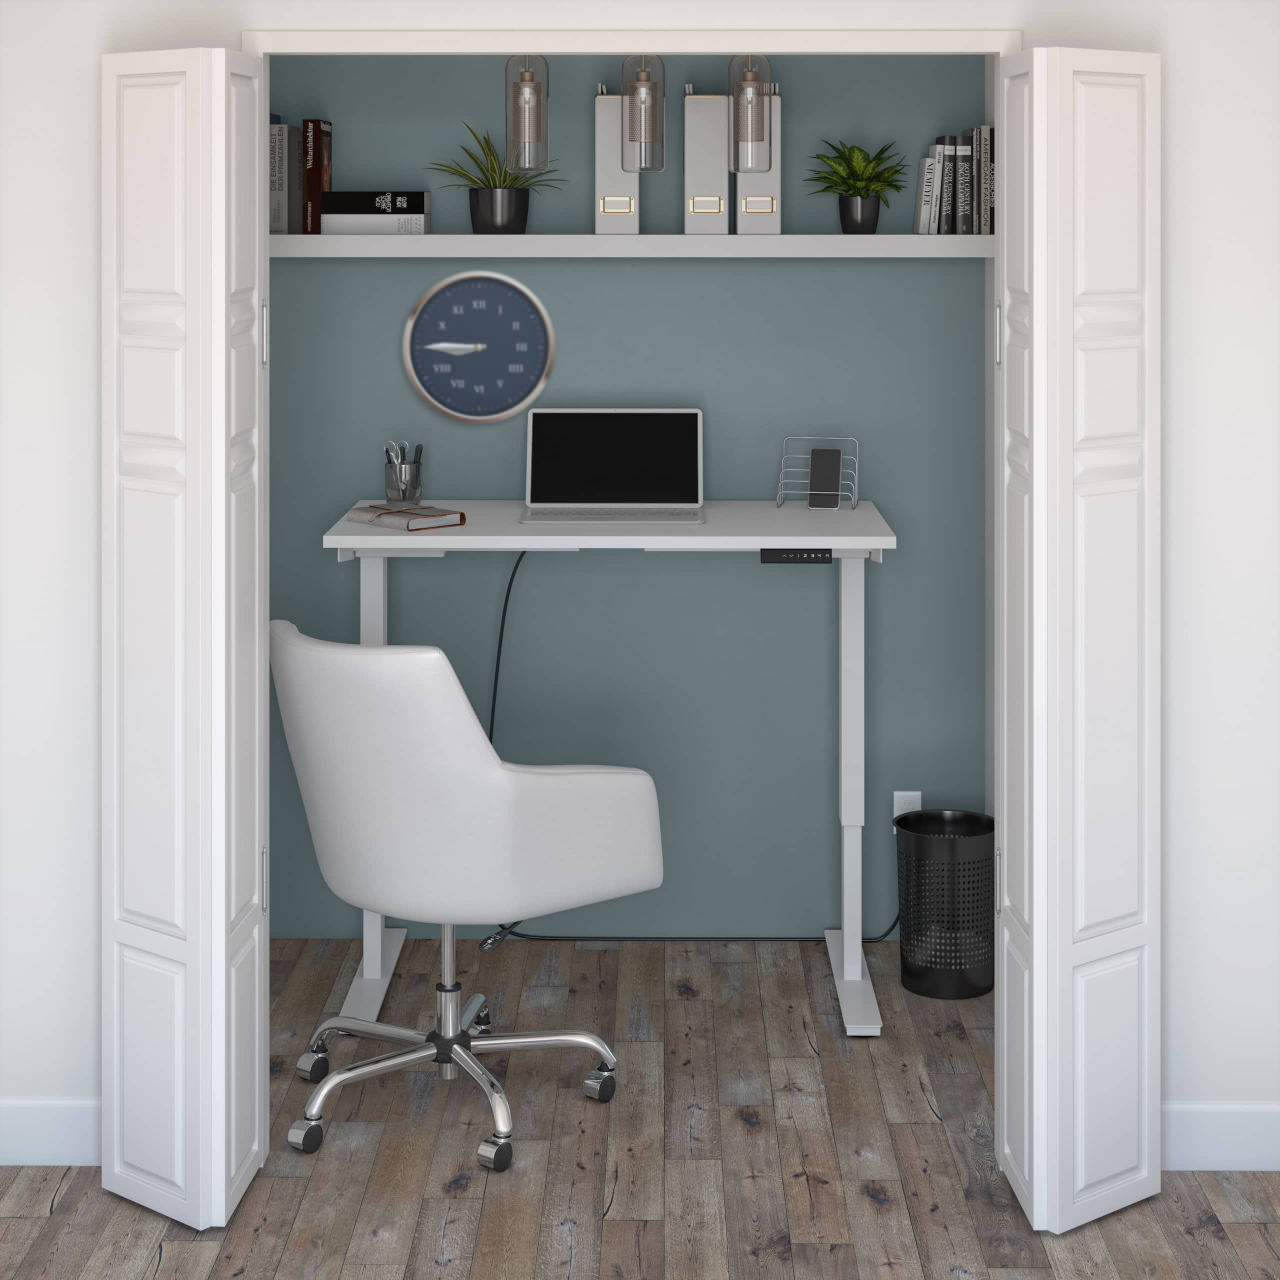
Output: h=8 m=45
